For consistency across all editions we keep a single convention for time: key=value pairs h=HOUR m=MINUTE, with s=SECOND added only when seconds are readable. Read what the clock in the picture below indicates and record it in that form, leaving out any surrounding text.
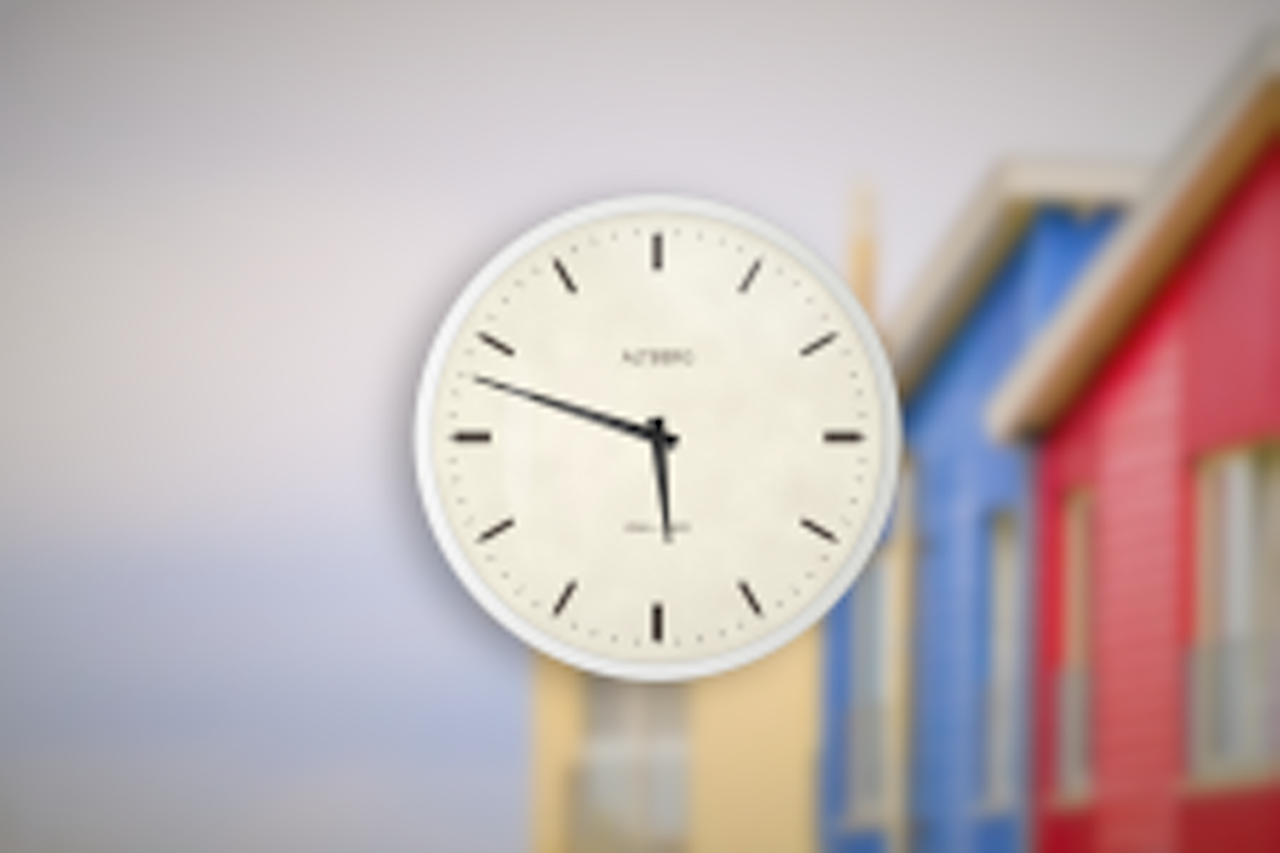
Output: h=5 m=48
